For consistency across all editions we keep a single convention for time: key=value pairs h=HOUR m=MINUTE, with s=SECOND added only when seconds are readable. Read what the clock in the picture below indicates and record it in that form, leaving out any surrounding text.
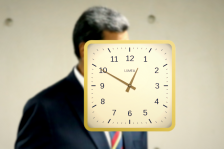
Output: h=12 m=50
